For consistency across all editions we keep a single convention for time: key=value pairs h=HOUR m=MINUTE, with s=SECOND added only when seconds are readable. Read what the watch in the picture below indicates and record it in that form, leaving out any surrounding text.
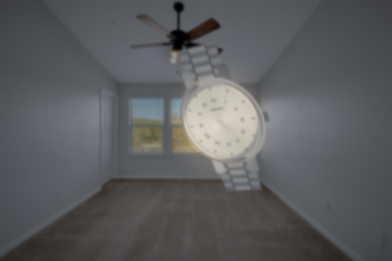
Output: h=4 m=22
